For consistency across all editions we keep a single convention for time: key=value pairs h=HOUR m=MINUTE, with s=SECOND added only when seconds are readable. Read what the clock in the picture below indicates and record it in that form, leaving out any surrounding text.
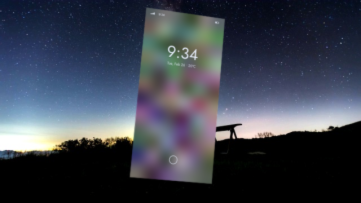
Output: h=9 m=34
